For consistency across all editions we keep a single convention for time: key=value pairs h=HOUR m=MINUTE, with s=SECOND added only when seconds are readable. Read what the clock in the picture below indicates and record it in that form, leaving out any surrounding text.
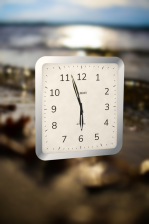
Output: h=5 m=57
